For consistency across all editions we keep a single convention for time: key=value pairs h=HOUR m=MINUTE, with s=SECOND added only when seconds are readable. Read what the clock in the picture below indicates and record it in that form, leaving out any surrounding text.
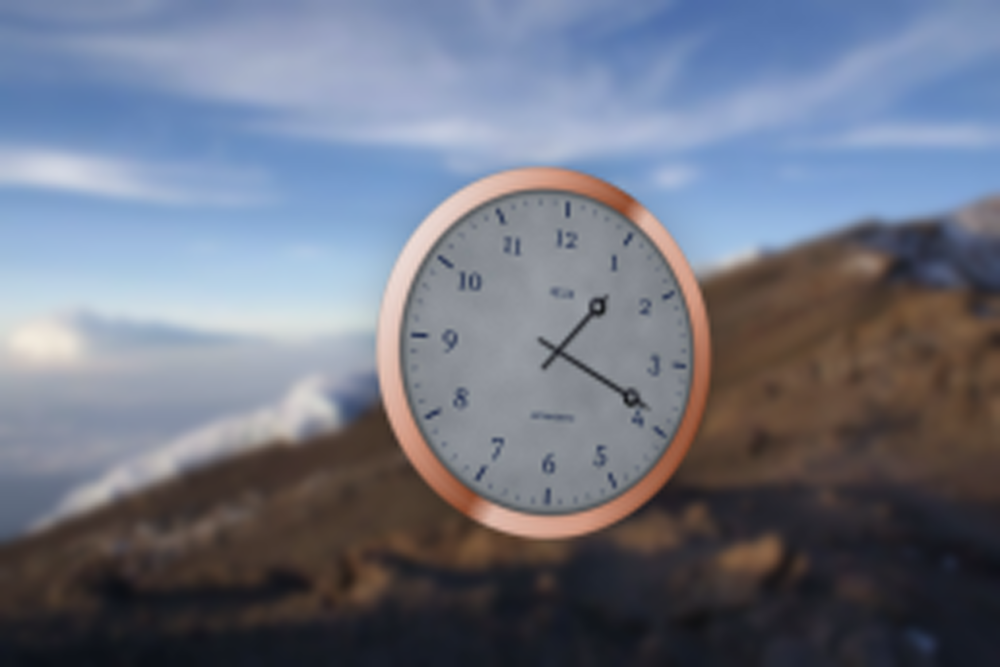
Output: h=1 m=19
